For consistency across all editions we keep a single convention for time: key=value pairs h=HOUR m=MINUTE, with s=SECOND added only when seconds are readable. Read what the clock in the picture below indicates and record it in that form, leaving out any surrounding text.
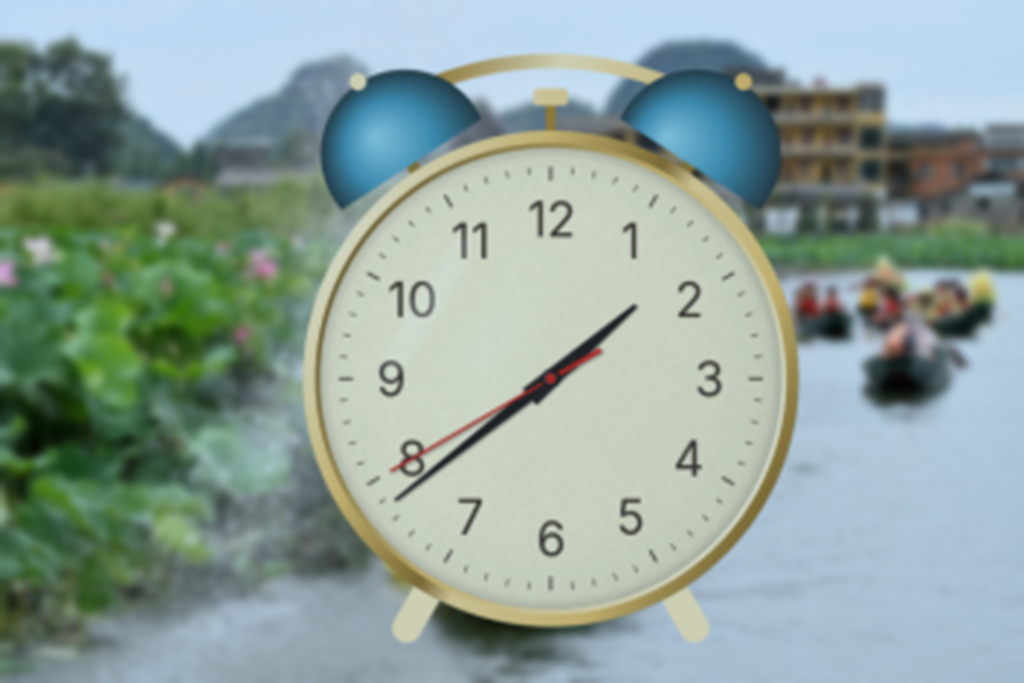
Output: h=1 m=38 s=40
